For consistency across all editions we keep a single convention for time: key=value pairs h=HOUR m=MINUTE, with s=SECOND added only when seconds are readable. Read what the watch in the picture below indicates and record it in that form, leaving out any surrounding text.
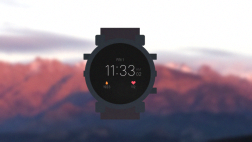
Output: h=11 m=33
